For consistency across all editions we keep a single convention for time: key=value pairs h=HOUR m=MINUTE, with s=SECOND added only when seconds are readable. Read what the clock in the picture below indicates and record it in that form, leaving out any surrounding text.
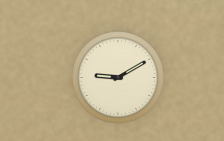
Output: h=9 m=10
